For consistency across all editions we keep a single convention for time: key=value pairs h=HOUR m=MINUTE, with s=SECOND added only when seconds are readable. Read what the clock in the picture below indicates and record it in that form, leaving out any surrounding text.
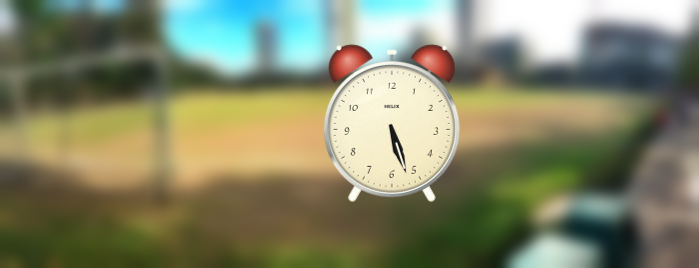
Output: h=5 m=27
